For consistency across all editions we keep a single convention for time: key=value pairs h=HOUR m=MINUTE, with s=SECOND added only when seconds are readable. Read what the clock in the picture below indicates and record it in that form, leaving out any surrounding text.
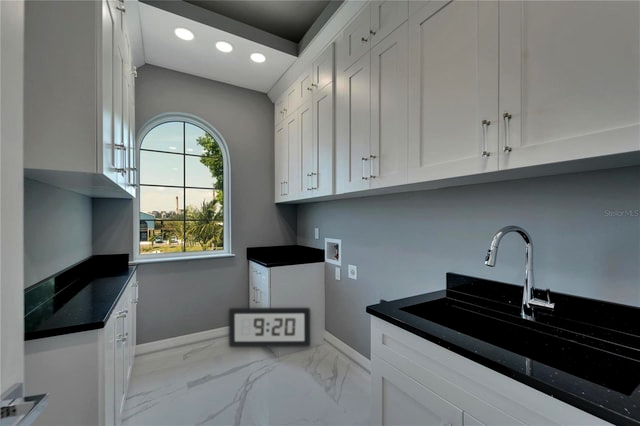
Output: h=9 m=20
